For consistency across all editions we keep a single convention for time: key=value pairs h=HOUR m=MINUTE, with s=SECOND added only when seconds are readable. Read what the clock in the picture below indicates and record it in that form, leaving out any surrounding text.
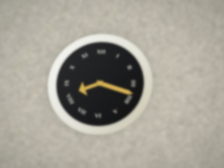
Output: h=8 m=18
